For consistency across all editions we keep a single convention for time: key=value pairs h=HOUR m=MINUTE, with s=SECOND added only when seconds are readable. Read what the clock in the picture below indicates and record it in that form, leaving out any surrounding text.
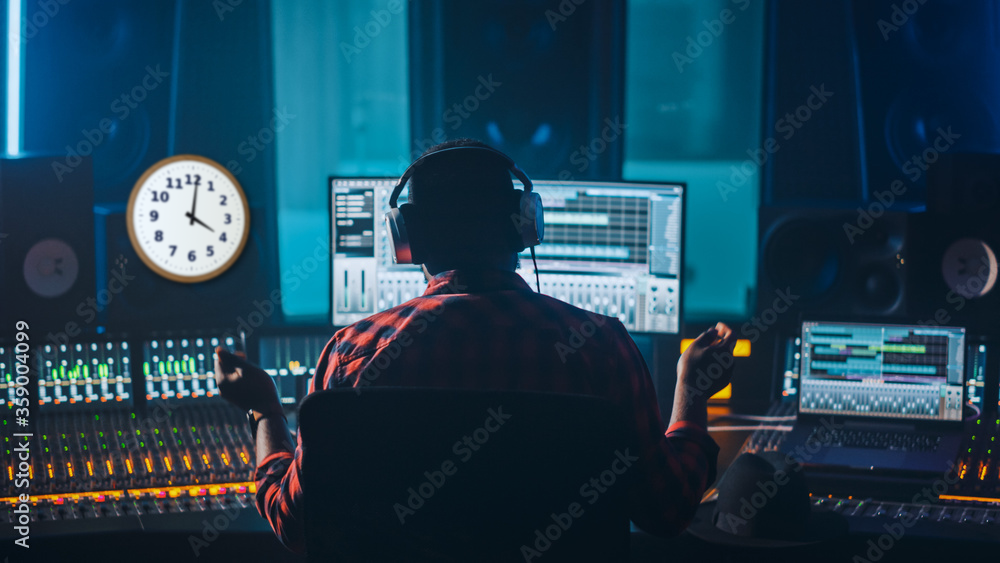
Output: h=4 m=1
